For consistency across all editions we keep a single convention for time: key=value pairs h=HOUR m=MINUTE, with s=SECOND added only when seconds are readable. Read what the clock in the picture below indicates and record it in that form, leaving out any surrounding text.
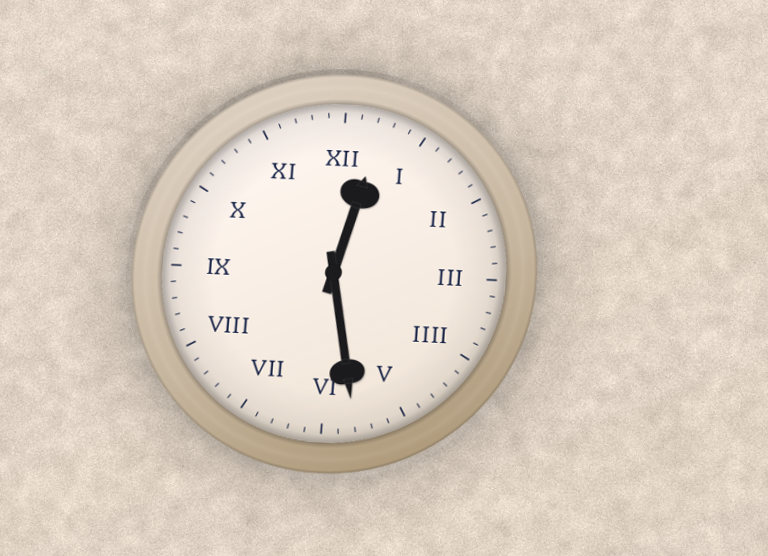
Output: h=12 m=28
